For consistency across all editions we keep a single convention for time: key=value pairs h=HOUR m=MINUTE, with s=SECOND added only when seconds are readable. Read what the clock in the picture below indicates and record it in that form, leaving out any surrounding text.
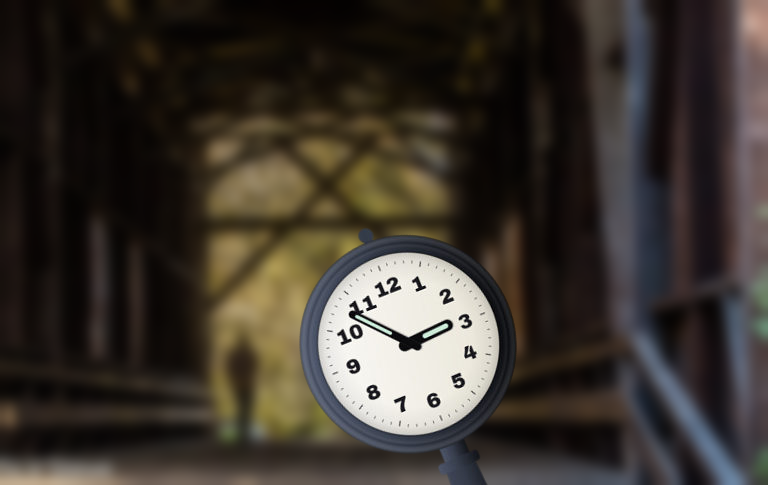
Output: h=2 m=53
